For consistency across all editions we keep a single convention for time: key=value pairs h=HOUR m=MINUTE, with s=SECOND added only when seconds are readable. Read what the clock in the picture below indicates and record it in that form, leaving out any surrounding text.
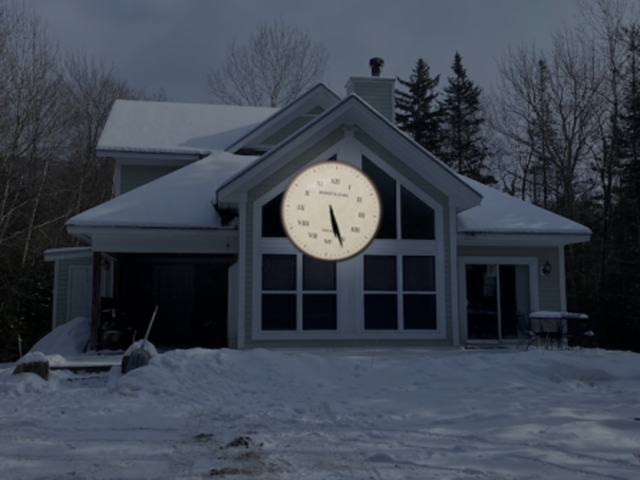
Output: h=5 m=26
